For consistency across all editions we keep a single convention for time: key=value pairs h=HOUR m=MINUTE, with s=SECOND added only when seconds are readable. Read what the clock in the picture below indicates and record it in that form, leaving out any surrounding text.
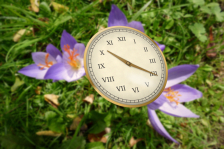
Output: h=10 m=20
